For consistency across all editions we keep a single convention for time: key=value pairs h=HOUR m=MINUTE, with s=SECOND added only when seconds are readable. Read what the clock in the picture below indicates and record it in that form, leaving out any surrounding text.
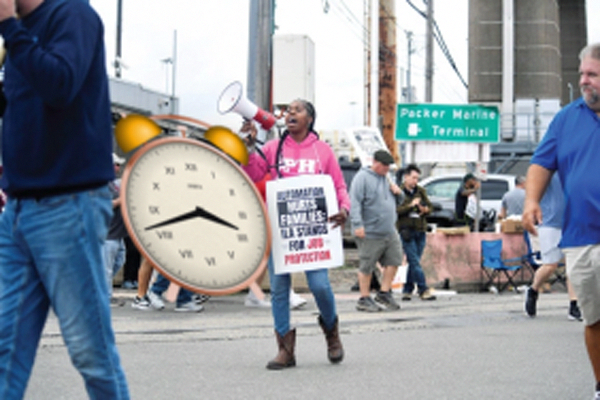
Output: h=3 m=42
